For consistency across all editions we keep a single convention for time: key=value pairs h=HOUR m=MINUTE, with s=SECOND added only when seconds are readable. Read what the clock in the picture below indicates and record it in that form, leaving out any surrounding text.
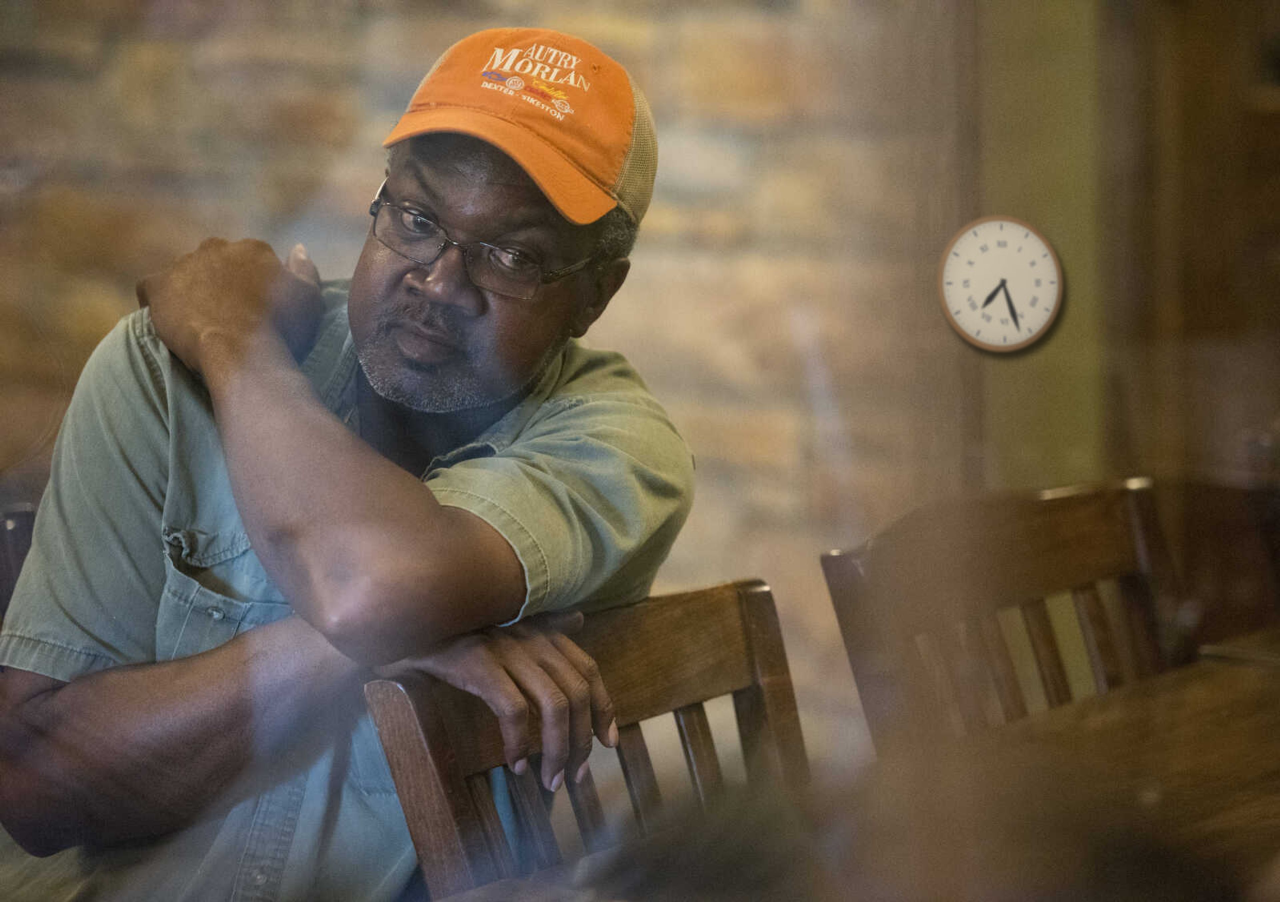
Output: h=7 m=27
